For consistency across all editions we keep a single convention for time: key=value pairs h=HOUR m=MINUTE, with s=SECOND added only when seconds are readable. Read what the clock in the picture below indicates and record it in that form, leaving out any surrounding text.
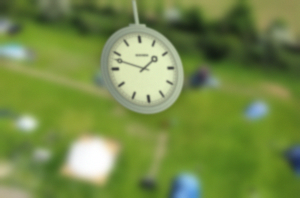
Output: h=1 m=48
